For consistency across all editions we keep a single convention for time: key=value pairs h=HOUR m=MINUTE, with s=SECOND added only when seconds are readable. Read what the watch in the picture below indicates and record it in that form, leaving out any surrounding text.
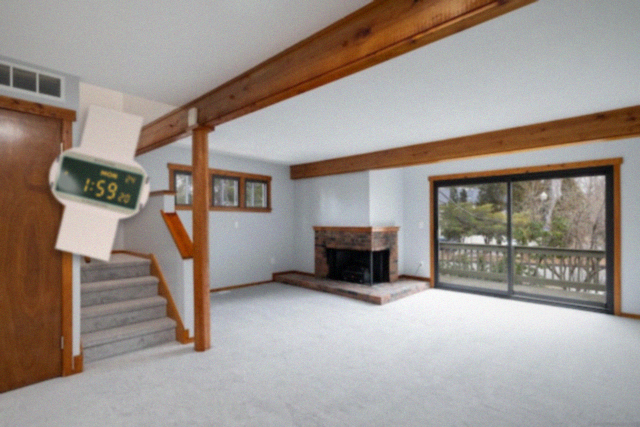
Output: h=1 m=59
